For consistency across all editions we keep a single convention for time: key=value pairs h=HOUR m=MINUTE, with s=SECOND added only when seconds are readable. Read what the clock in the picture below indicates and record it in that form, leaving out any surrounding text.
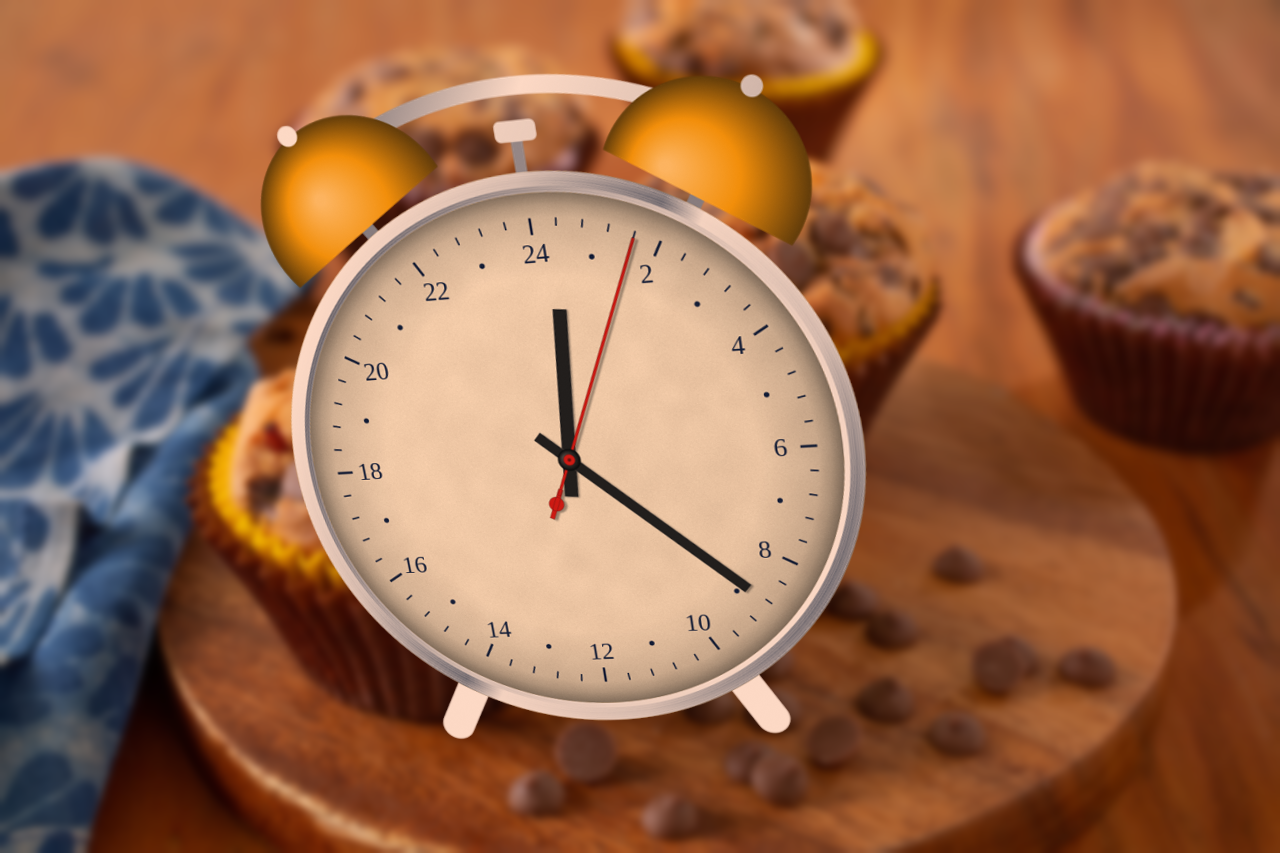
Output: h=0 m=22 s=4
